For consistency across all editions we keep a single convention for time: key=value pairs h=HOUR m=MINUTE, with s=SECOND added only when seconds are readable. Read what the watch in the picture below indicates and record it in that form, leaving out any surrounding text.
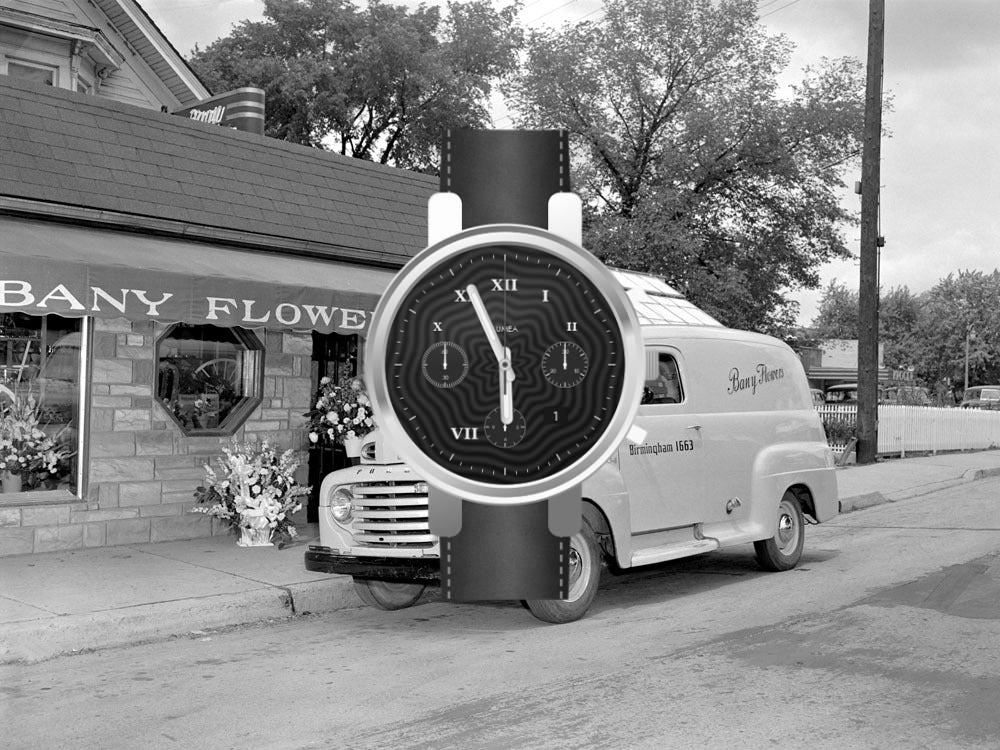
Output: h=5 m=56
